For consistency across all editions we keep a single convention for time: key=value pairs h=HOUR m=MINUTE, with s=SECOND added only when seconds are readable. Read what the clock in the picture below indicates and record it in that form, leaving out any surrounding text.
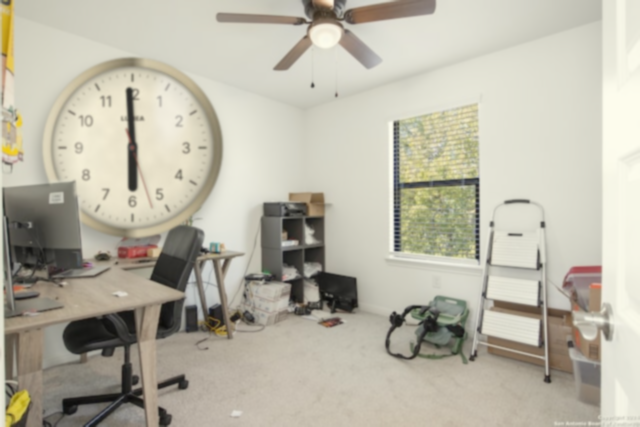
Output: h=5 m=59 s=27
